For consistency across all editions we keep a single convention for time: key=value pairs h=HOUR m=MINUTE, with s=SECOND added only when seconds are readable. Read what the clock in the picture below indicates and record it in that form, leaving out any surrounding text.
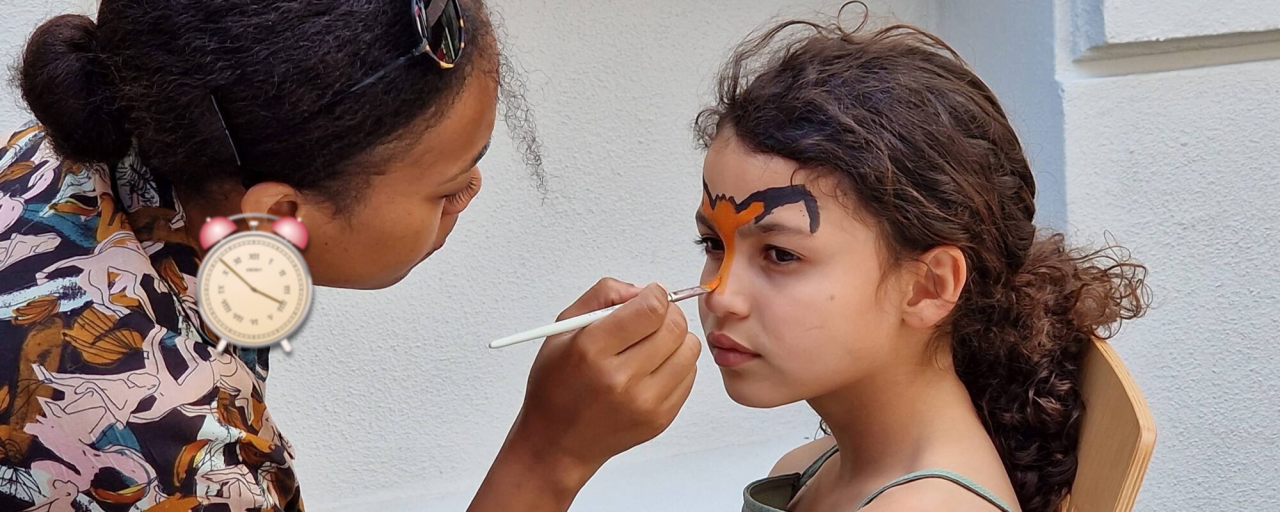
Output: h=3 m=52
